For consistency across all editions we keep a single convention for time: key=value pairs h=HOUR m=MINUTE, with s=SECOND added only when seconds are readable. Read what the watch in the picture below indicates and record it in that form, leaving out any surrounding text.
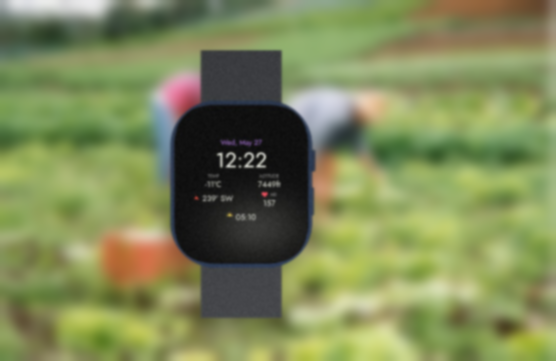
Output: h=12 m=22
